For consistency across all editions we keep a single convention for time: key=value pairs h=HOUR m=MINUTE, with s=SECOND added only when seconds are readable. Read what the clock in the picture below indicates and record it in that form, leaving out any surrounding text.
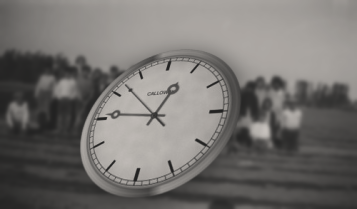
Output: h=12 m=45 s=52
